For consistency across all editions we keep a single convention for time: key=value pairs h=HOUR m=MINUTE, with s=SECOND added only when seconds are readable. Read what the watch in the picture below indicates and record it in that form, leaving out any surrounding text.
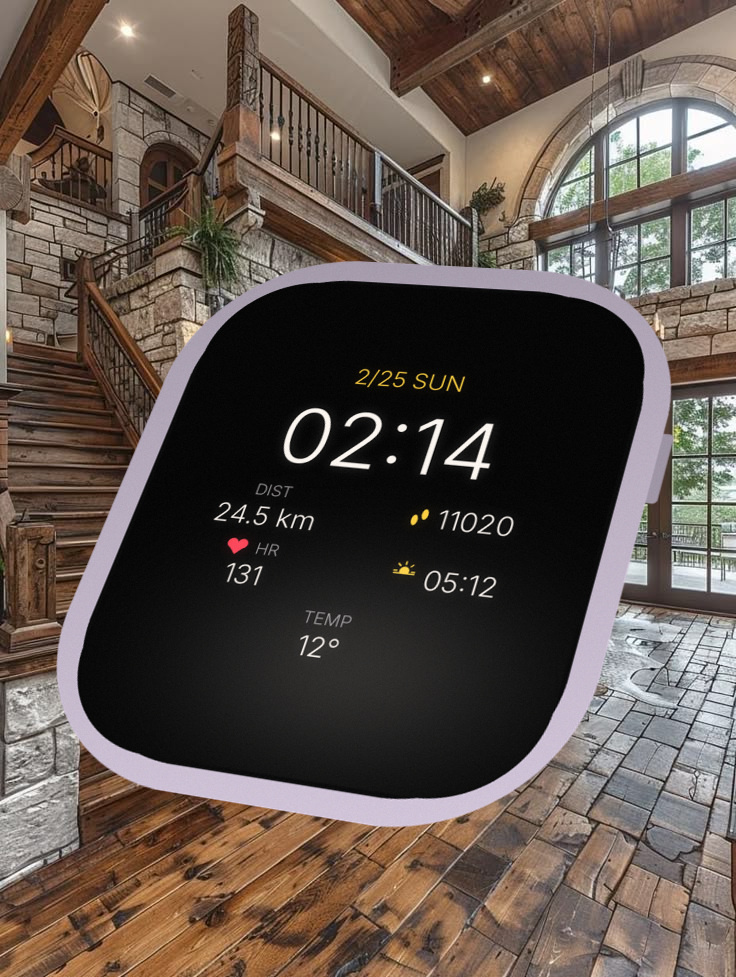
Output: h=2 m=14
